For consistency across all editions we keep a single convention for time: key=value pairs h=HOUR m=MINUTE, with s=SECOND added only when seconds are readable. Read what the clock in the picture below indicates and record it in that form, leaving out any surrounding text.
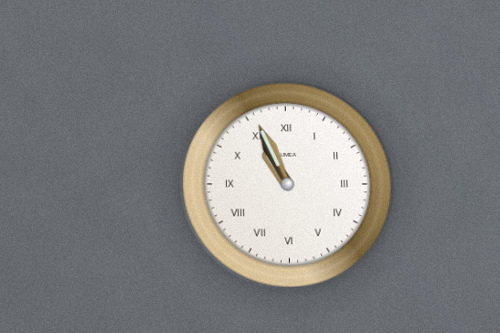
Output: h=10 m=56
